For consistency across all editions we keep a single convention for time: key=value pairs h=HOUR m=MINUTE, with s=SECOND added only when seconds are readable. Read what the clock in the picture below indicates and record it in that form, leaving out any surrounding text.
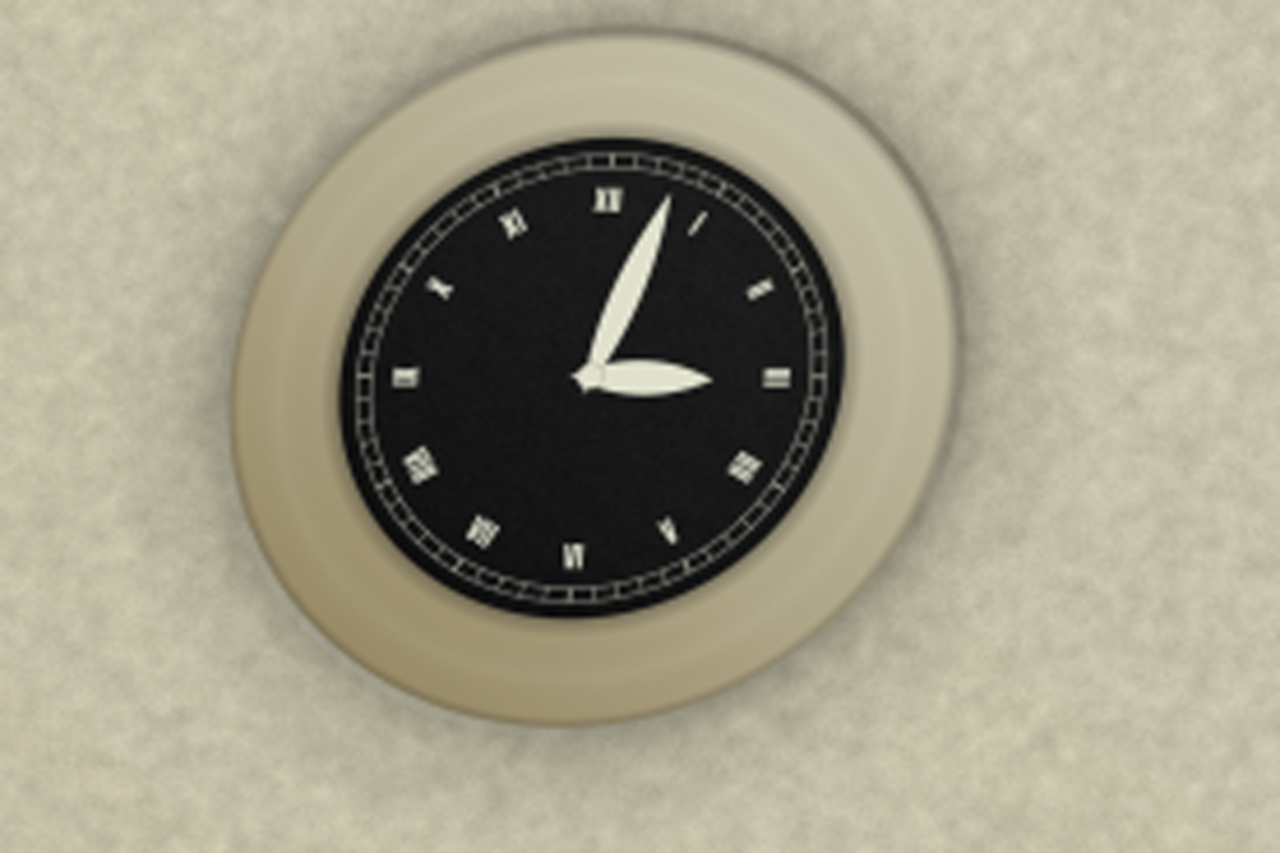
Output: h=3 m=3
